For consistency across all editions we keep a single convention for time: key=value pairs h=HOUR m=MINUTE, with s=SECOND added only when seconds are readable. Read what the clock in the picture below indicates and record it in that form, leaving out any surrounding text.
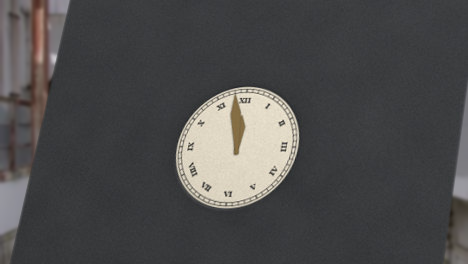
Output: h=11 m=58
